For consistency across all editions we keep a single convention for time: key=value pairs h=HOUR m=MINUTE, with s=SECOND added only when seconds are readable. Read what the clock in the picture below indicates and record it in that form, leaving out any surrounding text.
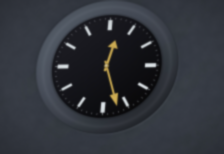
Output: h=12 m=27
